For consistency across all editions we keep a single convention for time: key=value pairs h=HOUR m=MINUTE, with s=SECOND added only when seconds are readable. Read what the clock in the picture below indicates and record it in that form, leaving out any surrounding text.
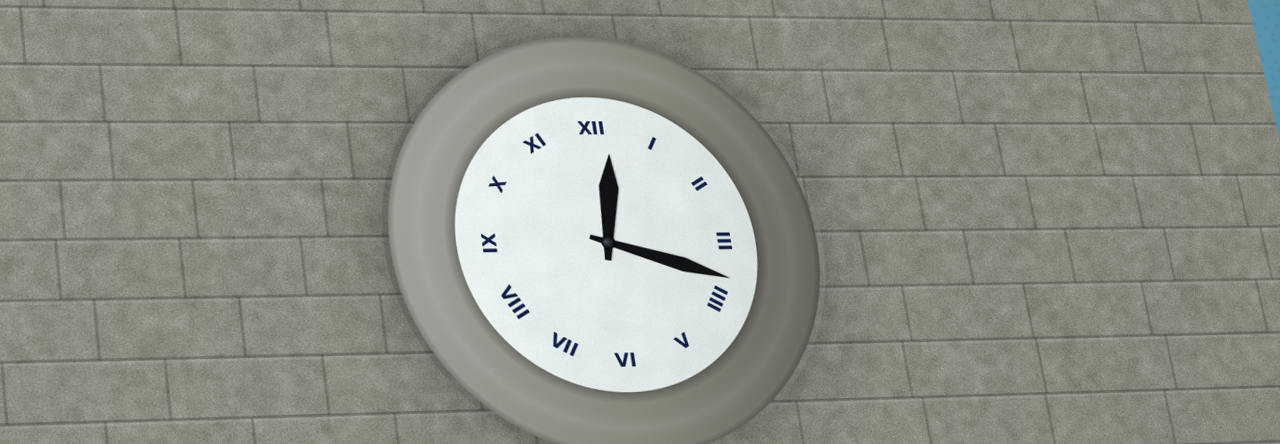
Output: h=12 m=18
